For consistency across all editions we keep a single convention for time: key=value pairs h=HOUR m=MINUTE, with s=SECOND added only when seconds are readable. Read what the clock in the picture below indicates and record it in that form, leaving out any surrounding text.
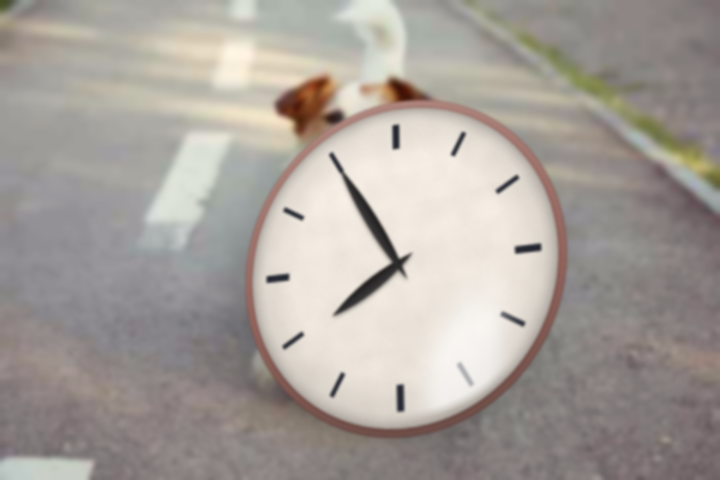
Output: h=7 m=55
